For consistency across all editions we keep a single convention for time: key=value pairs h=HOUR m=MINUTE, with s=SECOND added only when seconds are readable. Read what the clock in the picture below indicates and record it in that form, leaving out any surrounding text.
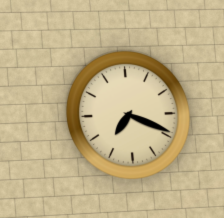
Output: h=7 m=19
